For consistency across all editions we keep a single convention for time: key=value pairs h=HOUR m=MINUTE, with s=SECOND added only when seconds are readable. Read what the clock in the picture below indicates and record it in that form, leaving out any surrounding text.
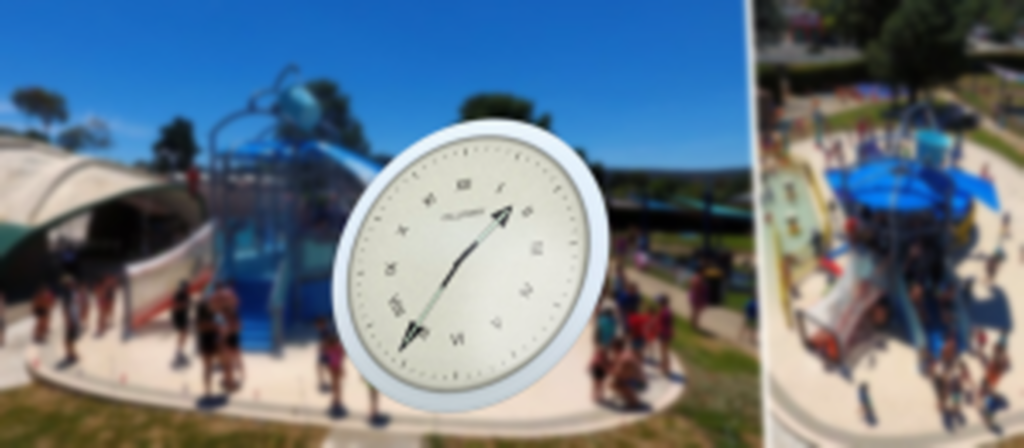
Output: h=1 m=36
